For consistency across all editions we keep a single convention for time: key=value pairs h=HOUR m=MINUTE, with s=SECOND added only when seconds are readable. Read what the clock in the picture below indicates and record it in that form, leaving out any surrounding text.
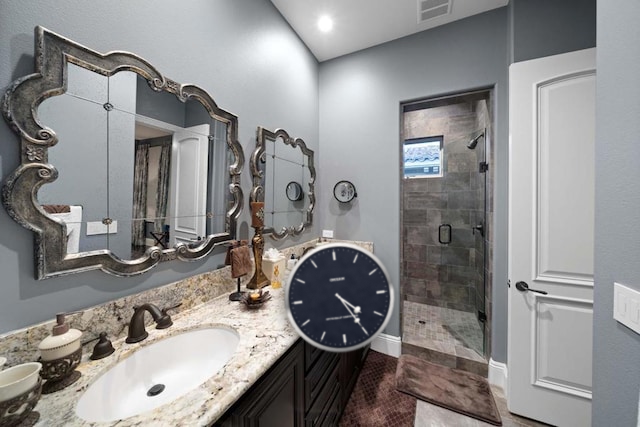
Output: h=4 m=25
